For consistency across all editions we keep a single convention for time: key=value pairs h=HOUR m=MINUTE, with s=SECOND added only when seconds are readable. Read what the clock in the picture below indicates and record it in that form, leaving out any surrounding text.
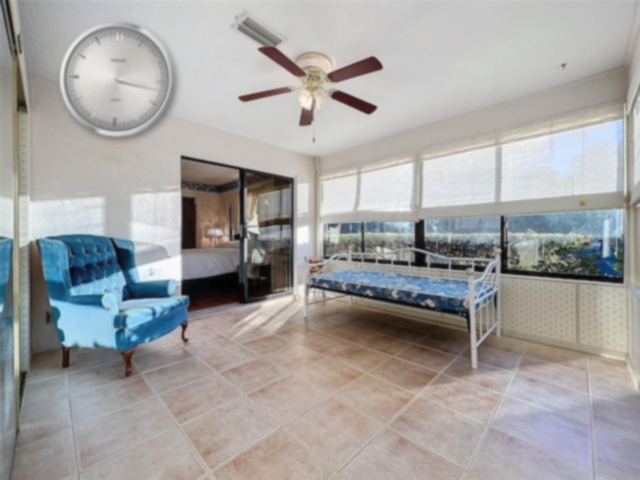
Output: h=3 m=17
